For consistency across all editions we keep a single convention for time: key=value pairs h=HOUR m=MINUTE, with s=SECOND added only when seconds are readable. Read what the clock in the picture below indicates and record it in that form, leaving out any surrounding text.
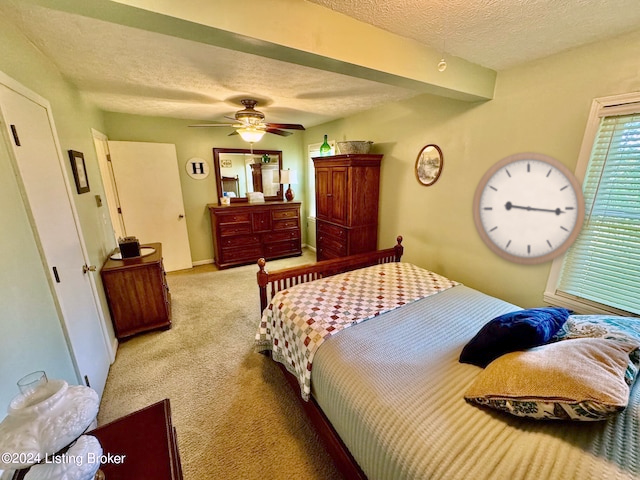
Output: h=9 m=16
